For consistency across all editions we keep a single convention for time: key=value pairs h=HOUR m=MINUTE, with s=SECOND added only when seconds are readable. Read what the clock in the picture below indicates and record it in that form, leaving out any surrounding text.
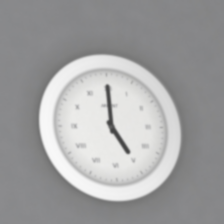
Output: h=5 m=0
